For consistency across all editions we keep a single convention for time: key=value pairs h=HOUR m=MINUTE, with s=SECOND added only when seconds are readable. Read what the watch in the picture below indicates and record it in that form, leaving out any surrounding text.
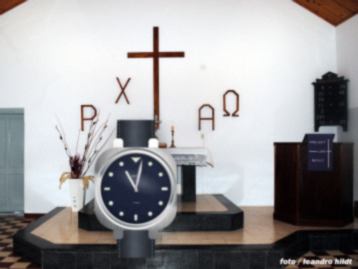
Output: h=11 m=2
